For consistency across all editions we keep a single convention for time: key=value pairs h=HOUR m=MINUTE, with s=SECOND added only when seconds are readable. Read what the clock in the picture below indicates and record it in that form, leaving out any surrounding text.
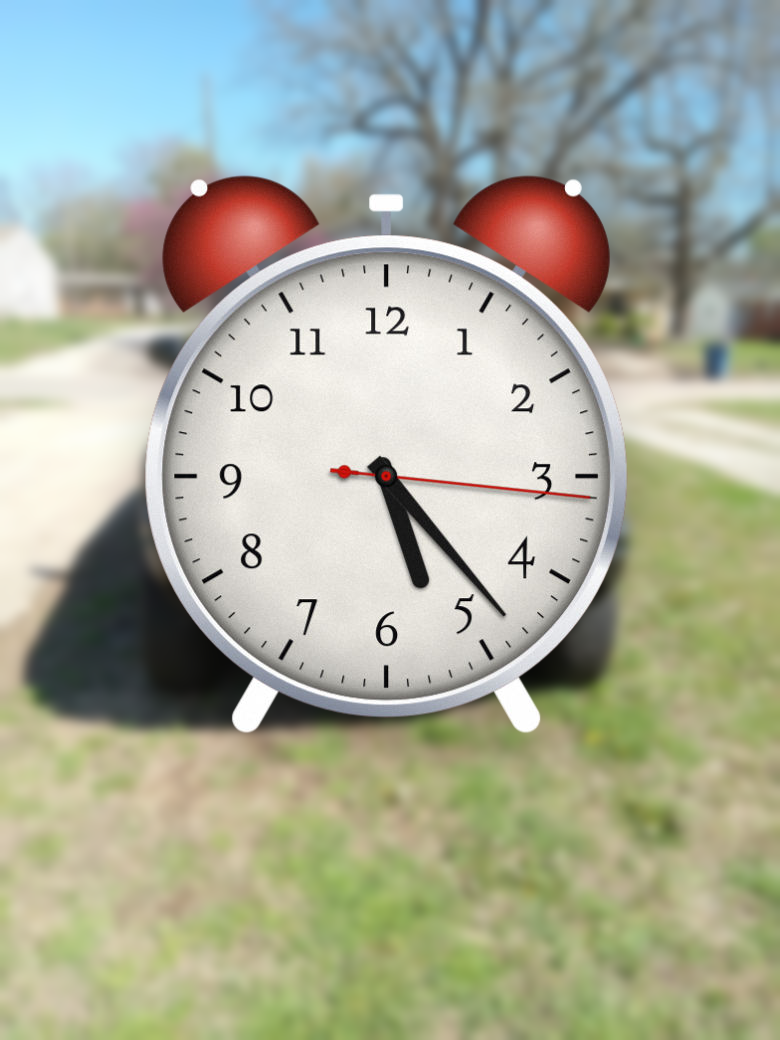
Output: h=5 m=23 s=16
